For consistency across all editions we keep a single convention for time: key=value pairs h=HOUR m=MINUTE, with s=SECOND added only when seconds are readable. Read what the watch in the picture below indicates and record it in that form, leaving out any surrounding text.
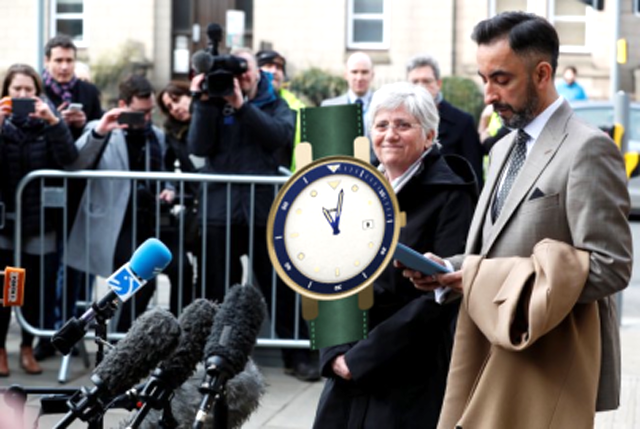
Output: h=11 m=2
